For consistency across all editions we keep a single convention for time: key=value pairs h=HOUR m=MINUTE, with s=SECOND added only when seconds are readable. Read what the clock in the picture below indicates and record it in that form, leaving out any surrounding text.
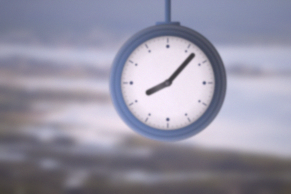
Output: h=8 m=7
